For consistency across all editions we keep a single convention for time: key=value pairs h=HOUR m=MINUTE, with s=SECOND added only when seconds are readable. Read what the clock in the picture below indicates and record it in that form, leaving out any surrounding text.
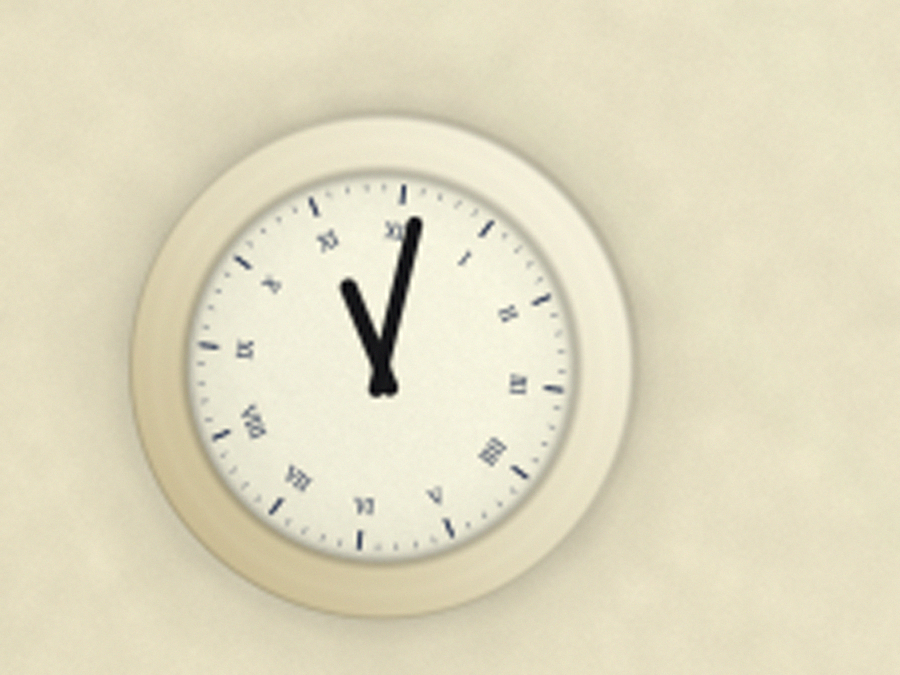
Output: h=11 m=1
